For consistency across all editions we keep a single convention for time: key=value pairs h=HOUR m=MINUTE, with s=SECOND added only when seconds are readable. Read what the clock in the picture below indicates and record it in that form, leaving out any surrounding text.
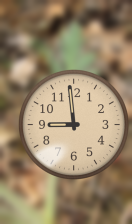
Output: h=8 m=59
